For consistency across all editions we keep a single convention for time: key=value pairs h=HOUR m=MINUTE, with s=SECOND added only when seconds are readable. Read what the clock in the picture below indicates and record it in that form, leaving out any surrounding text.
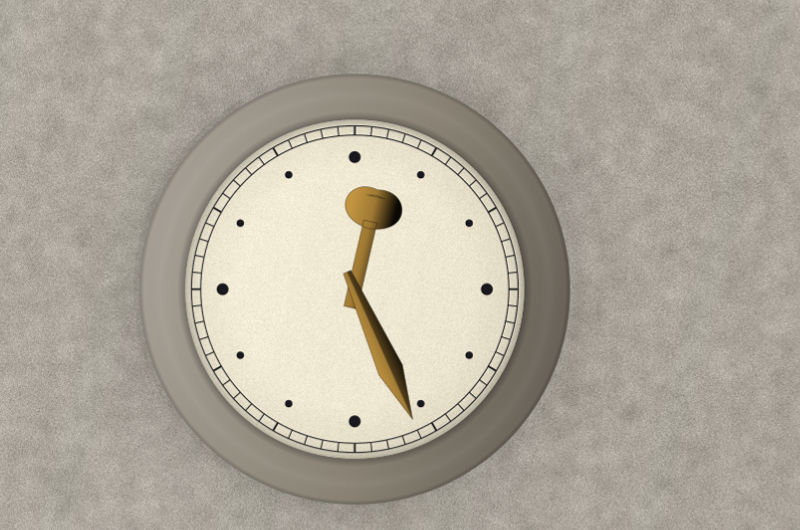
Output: h=12 m=26
